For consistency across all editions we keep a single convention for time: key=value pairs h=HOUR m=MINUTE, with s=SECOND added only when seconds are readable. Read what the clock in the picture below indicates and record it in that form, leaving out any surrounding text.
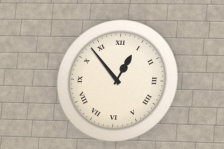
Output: h=12 m=53
